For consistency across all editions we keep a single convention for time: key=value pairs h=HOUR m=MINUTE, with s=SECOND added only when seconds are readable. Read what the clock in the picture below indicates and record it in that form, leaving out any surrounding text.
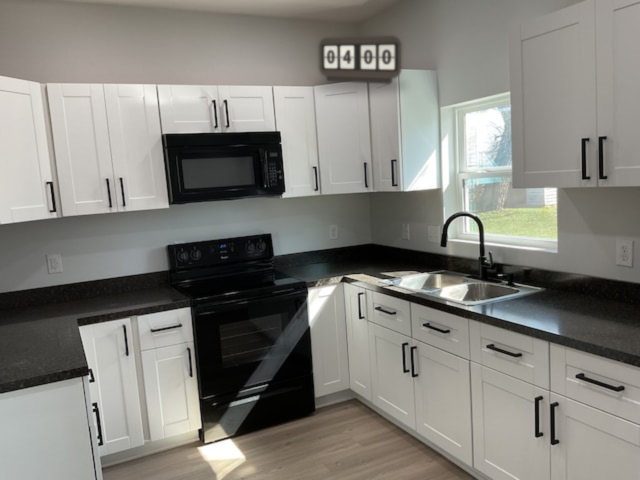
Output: h=4 m=0
